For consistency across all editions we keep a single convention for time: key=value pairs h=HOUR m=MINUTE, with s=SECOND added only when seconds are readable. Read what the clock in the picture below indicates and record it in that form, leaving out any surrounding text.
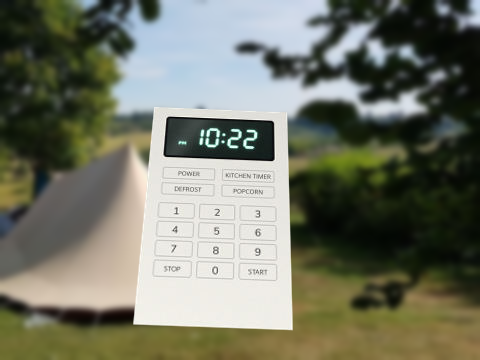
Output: h=10 m=22
